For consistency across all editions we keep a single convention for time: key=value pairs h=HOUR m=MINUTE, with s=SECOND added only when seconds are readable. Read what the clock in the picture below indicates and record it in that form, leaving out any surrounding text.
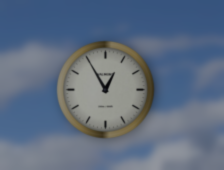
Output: h=12 m=55
